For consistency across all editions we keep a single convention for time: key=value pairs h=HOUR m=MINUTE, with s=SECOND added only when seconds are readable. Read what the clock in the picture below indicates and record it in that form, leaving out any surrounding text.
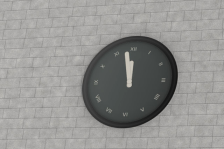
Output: h=11 m=58
